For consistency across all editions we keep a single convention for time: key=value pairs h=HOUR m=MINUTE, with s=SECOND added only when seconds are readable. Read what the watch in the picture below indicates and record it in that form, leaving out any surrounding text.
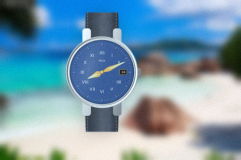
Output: h=8 m=11
